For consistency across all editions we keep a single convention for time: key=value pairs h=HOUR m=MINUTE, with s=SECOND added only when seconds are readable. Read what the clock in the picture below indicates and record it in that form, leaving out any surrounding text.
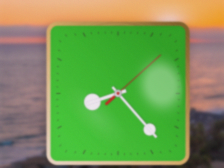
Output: h=8 m=23 s=8
